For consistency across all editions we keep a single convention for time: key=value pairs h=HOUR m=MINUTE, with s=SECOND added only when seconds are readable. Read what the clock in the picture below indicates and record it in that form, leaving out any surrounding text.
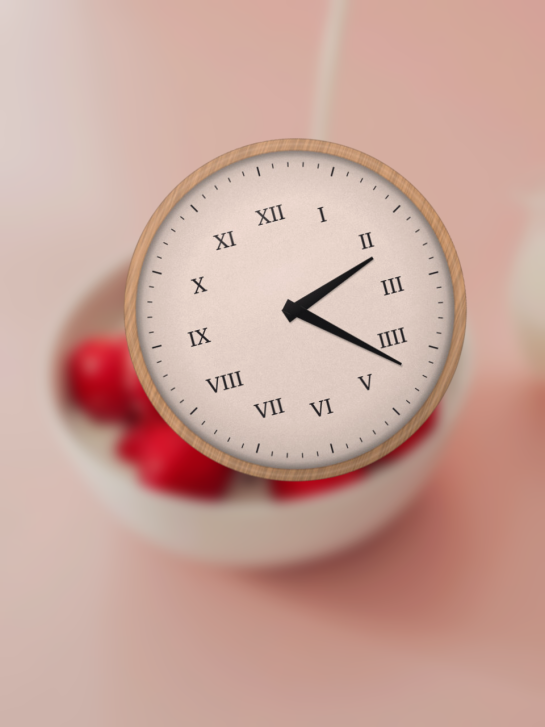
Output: h=2 m=22
